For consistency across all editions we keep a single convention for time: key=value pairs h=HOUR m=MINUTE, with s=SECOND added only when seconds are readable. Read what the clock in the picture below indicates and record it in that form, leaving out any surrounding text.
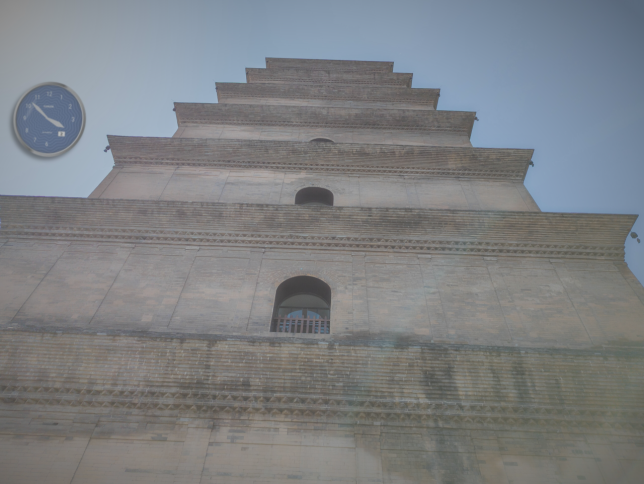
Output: h=3 m=52
